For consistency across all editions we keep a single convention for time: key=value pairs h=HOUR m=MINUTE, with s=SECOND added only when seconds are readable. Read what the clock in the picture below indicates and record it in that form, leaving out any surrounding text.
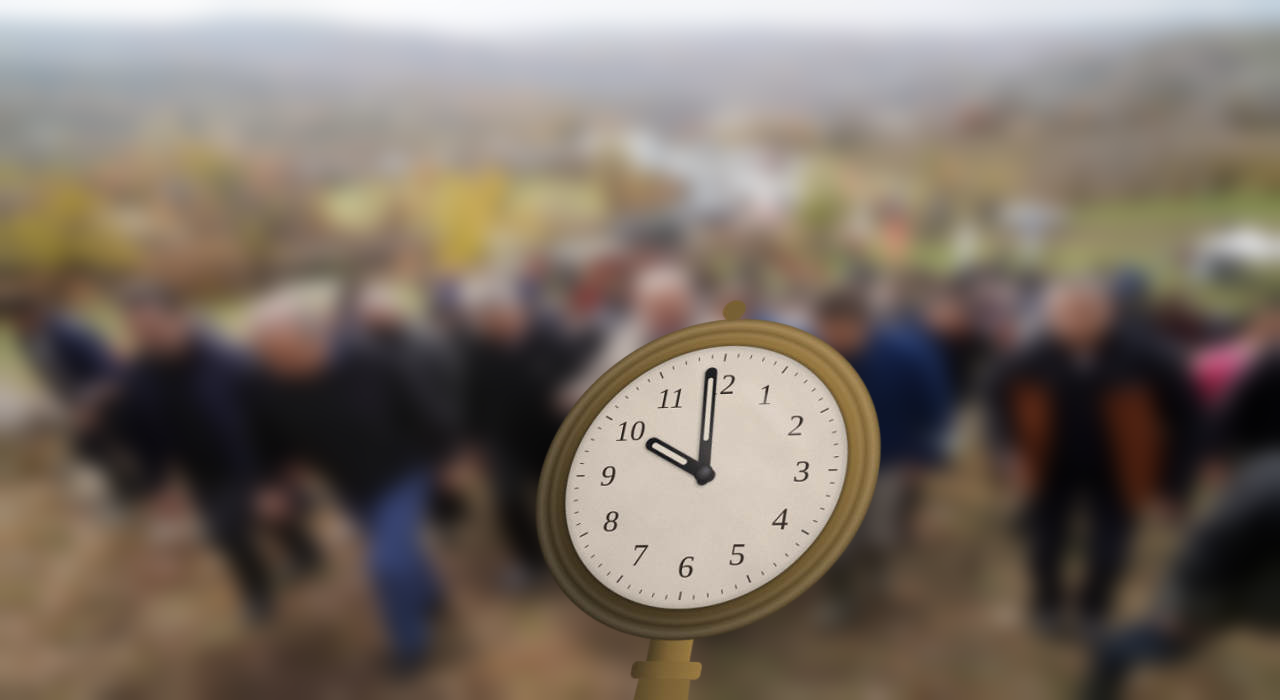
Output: h=9 m=59
